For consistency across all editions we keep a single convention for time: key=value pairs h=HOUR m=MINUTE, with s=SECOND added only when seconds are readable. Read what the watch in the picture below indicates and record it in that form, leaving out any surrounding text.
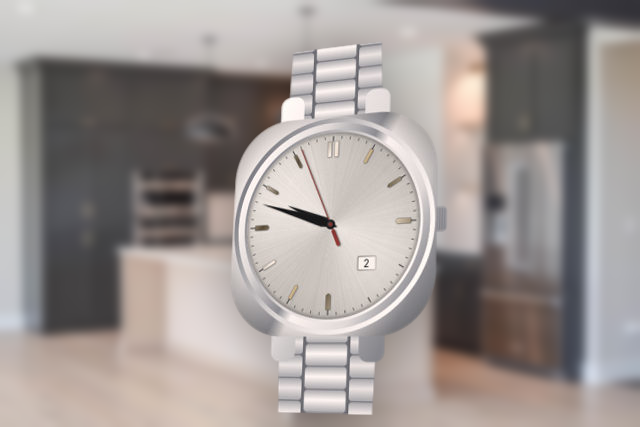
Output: h=9 m=47 s=56
